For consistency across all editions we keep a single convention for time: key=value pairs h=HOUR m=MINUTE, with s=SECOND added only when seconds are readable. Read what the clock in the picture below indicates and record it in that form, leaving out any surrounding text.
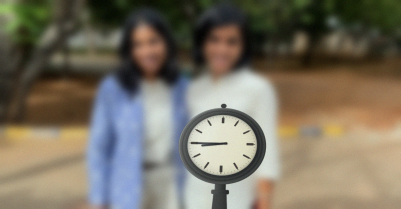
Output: h=8 m=45
